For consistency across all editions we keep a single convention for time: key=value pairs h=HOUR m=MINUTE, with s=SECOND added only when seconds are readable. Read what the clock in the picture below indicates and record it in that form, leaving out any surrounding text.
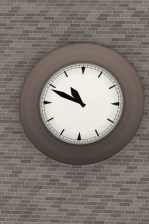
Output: h=10 m=49
